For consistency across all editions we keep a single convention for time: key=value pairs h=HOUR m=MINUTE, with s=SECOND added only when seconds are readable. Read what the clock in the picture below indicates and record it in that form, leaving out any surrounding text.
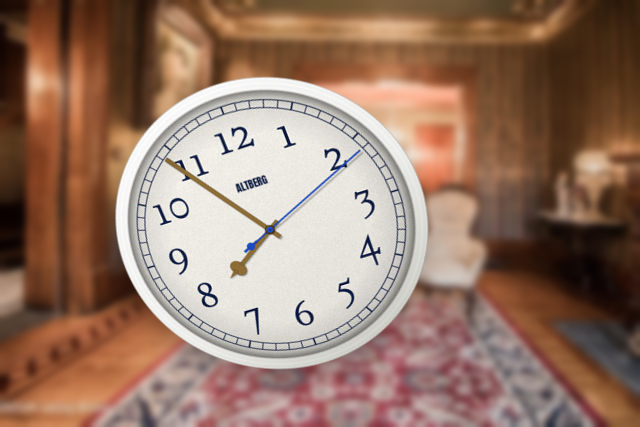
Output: h=7 m=54 s=11
